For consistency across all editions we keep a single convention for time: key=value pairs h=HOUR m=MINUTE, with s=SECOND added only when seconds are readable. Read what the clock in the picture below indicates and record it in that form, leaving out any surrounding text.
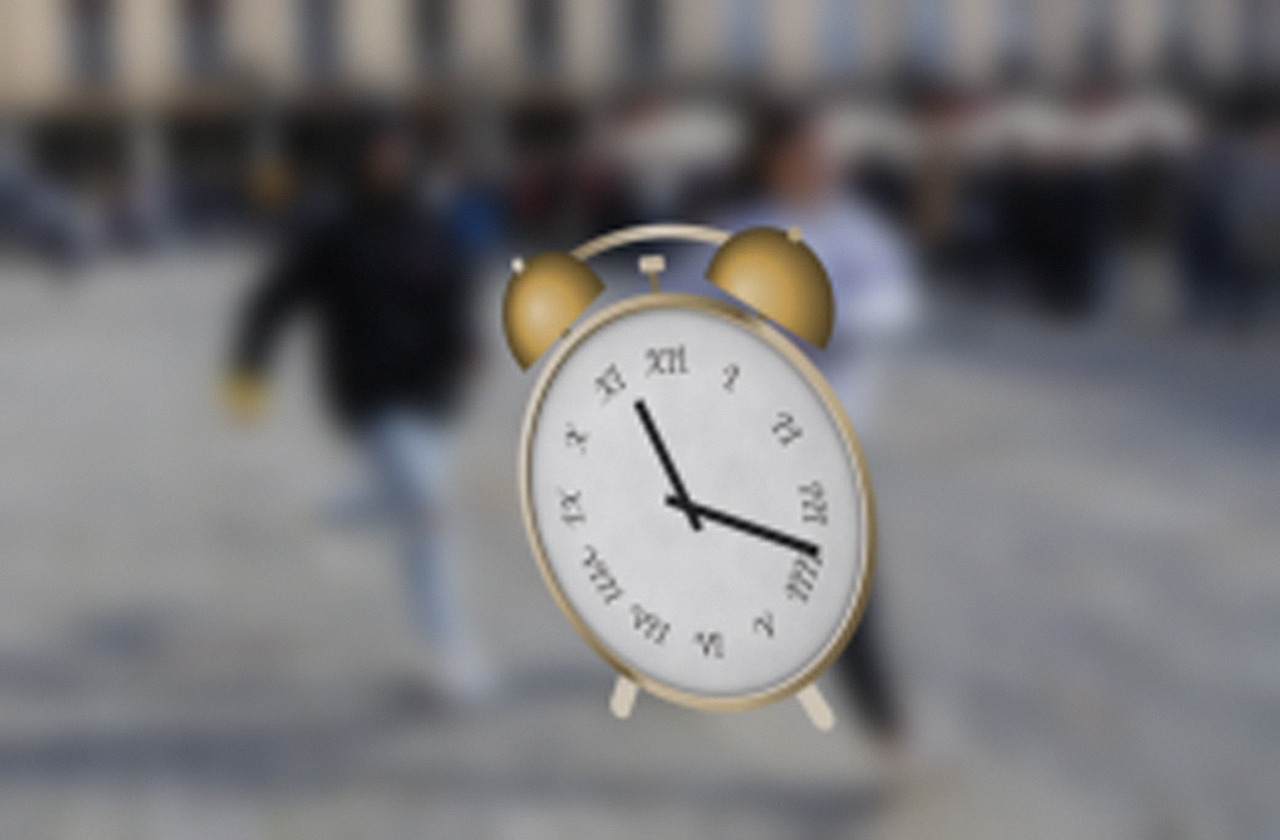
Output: h=11 m=18
